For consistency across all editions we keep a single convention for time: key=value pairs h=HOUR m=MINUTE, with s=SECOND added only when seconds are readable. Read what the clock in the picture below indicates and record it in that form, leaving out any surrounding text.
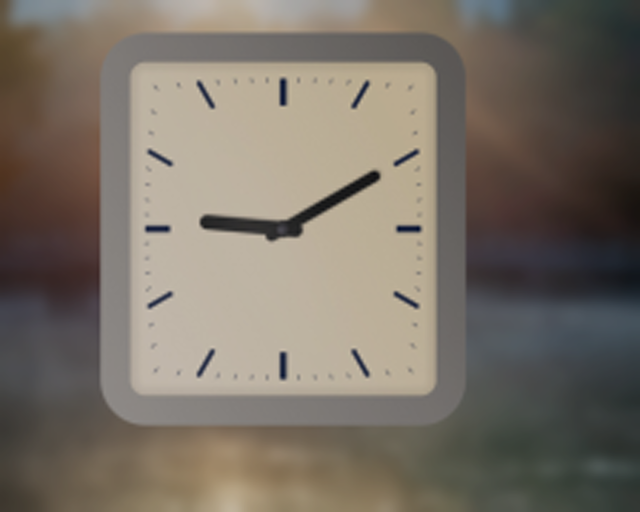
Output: h=9 m=10
